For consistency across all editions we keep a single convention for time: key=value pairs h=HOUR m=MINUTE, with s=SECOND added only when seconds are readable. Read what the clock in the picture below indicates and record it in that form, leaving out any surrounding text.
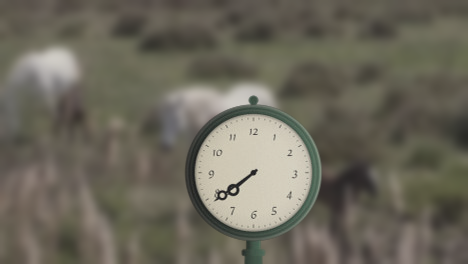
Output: h=7 m=39
